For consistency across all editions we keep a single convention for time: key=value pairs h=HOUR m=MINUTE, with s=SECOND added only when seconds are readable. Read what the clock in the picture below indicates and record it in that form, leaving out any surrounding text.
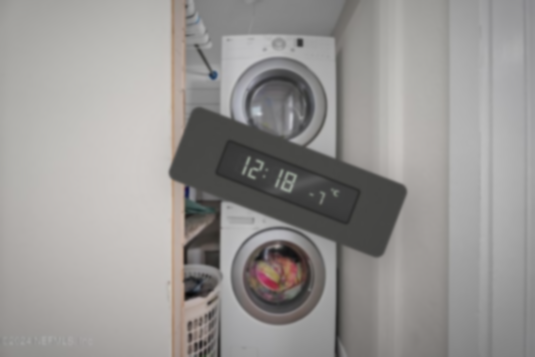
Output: h=12 m=18
